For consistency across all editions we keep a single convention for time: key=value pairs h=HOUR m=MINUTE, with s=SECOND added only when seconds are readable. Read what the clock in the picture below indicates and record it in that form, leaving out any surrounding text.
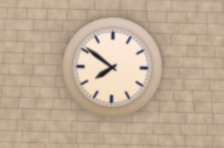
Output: h=7 m=51
